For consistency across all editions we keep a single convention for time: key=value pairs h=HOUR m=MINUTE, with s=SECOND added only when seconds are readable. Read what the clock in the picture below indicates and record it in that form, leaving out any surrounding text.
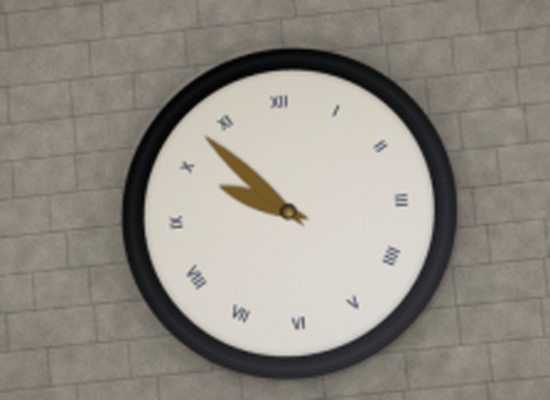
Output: h=9 m=53
